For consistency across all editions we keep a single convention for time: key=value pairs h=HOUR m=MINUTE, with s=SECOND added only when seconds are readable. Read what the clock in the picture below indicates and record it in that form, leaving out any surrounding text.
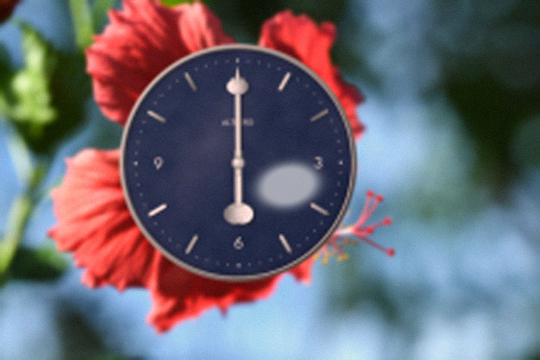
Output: h=6 m=0
